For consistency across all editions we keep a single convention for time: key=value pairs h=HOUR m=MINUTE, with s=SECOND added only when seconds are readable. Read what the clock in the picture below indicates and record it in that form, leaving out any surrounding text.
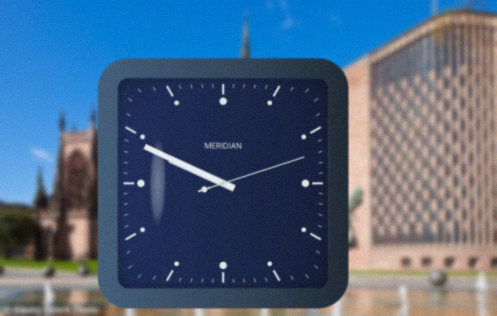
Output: h=9 m=49 s=12
